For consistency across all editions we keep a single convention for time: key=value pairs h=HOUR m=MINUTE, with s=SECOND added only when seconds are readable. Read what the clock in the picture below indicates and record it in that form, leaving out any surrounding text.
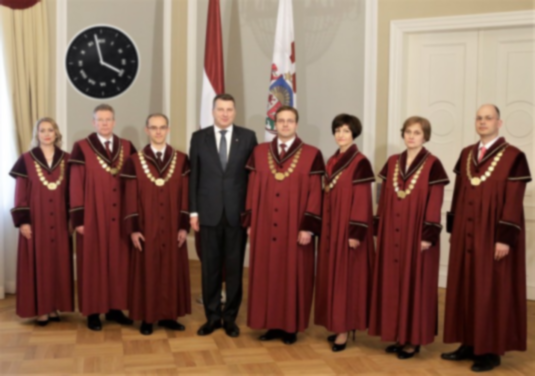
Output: h=3 m=58
